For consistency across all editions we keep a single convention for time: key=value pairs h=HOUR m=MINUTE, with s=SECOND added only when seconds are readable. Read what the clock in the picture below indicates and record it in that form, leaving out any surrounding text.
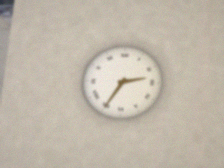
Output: h=2 m=35
